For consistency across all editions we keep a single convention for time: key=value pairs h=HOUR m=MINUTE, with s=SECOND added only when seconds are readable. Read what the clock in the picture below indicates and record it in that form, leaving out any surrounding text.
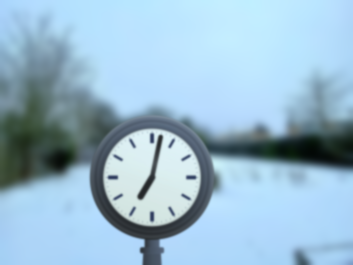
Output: h=7 m=2
